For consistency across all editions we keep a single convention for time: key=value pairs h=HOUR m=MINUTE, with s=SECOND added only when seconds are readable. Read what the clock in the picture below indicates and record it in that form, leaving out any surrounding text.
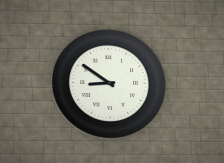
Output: h=8 m=51
